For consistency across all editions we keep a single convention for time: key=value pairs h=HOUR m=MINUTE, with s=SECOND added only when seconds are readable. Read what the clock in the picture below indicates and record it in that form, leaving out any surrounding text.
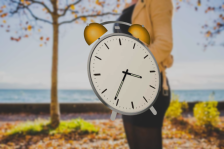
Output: h=3 m=36
